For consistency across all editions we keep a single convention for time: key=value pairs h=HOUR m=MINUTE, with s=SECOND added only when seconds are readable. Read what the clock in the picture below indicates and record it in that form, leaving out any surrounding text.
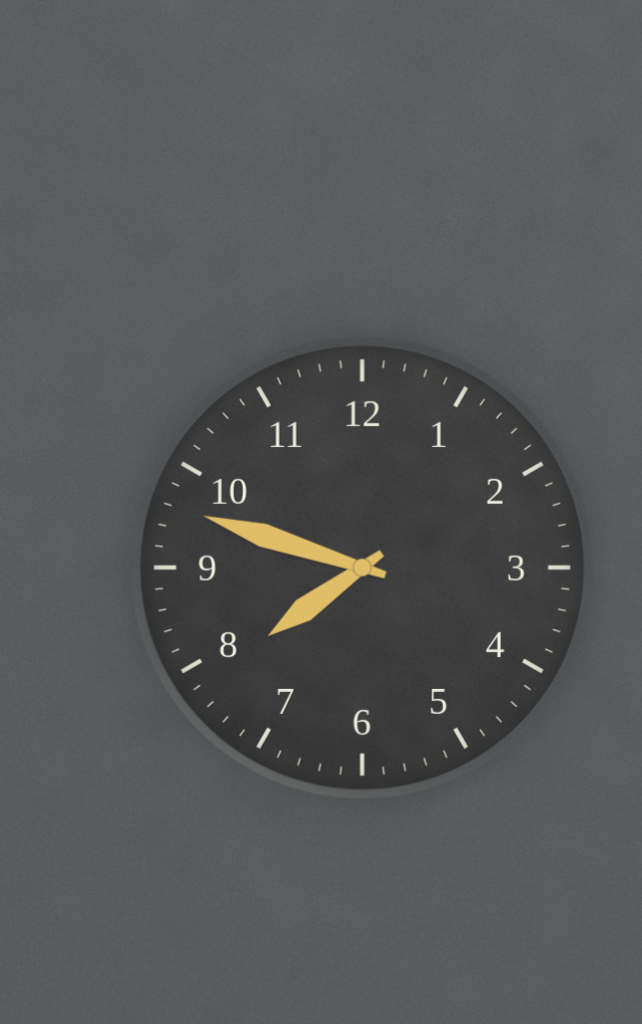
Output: h=7 m=48
